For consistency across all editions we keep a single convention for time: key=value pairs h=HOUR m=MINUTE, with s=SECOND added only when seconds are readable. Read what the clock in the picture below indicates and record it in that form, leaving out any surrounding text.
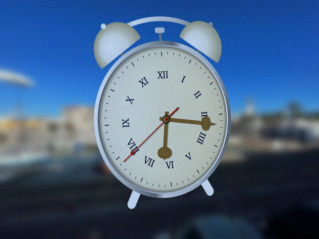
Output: h=6 m=16 s=39
